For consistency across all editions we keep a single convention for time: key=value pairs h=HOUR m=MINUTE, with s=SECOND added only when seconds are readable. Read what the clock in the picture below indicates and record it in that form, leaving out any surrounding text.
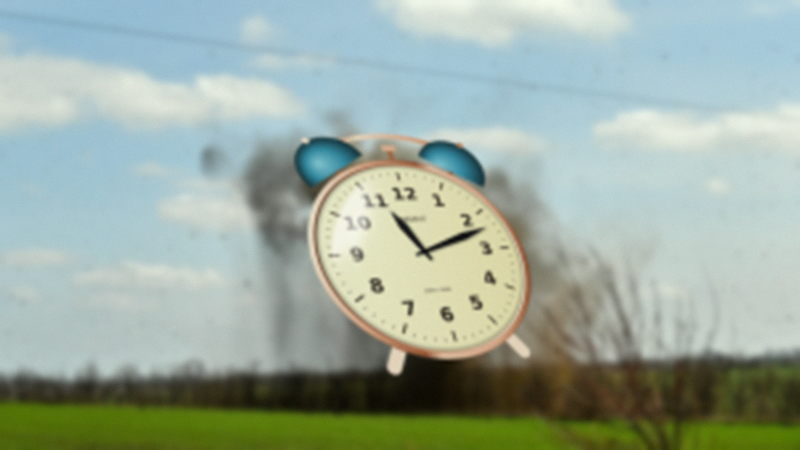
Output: h=11 m=12
